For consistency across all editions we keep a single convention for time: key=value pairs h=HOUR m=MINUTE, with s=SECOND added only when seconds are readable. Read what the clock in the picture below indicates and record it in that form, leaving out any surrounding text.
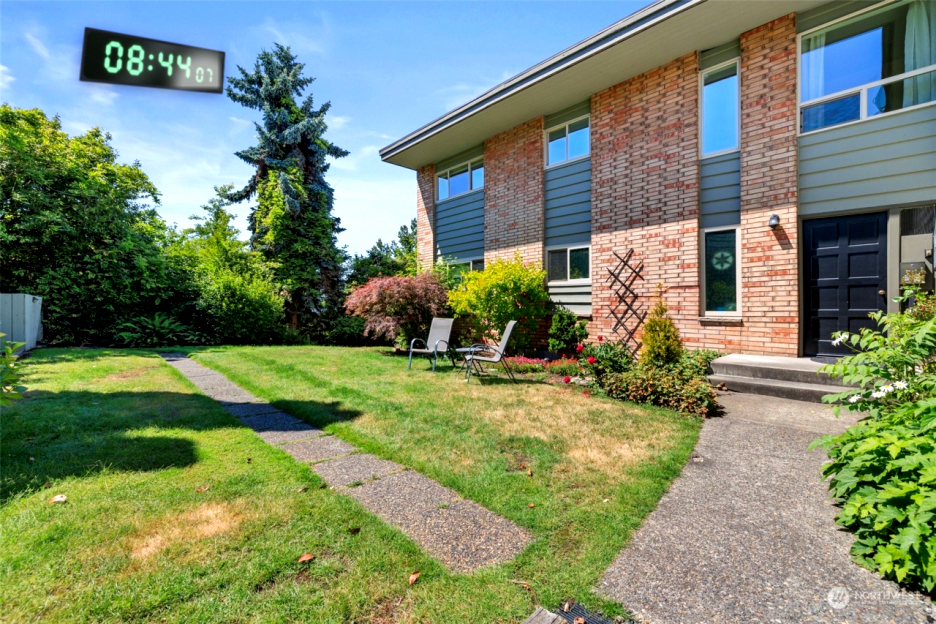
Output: h=8 m=44 s=7
